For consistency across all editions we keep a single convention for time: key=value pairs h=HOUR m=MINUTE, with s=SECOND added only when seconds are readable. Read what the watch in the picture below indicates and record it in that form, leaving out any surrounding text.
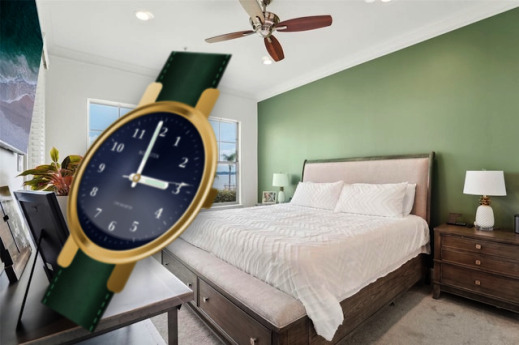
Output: h=2 m=59 s=14
